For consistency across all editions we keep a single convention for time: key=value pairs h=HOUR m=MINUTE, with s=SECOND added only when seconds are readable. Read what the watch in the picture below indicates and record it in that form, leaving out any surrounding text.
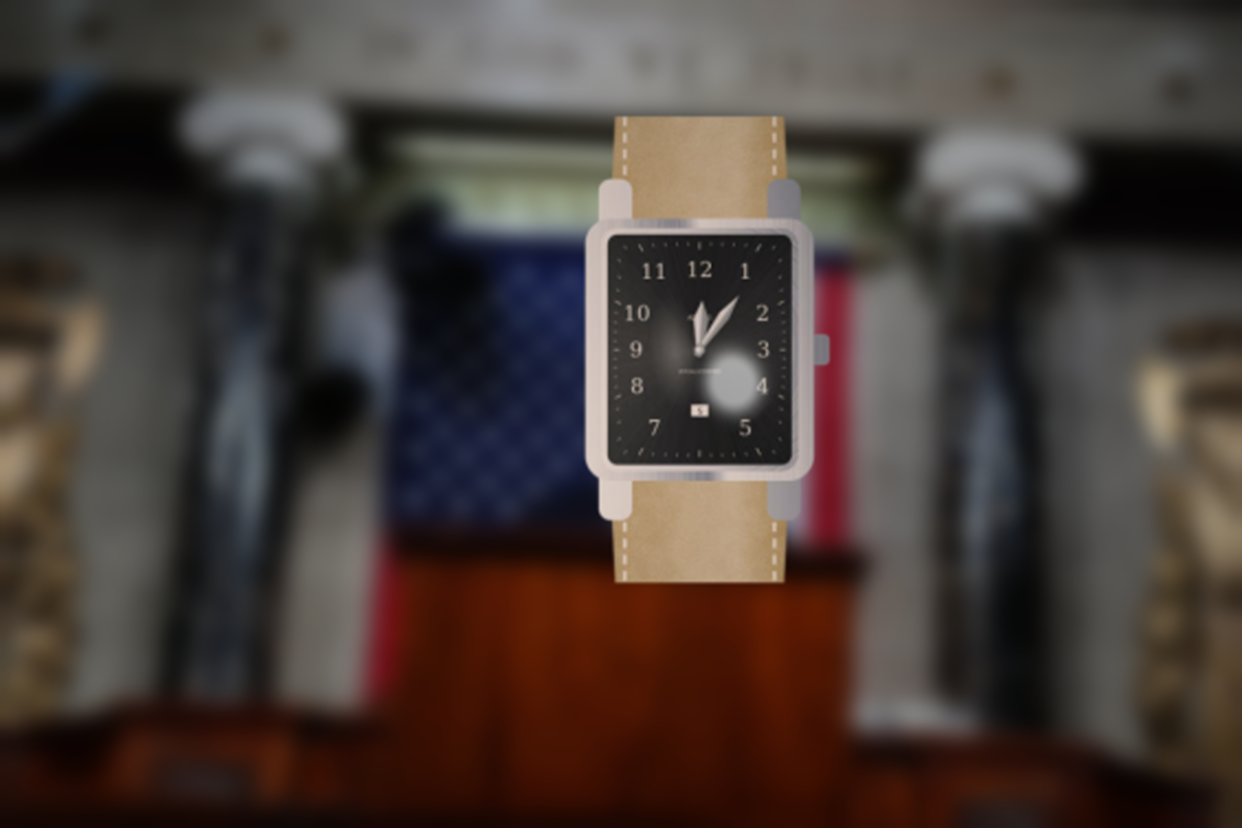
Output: h=12 m=6
